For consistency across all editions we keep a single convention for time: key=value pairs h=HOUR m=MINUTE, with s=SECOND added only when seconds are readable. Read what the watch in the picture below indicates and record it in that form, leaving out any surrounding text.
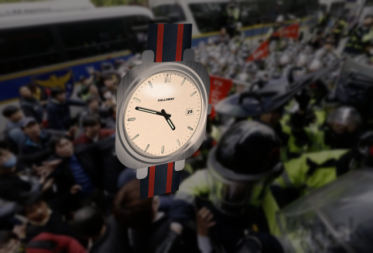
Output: h=4 m=48
